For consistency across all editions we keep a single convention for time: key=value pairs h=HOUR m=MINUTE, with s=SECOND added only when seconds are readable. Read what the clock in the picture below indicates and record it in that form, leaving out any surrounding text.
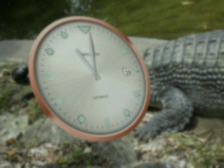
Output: h=11 m=1
